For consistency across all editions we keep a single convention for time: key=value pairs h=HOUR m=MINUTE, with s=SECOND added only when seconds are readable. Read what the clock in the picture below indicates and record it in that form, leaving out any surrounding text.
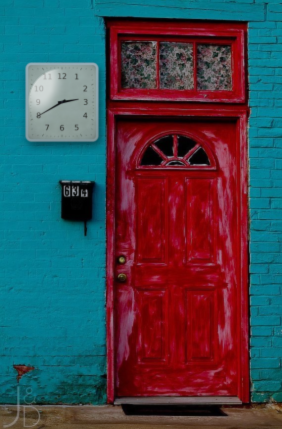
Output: h=2 m=40
